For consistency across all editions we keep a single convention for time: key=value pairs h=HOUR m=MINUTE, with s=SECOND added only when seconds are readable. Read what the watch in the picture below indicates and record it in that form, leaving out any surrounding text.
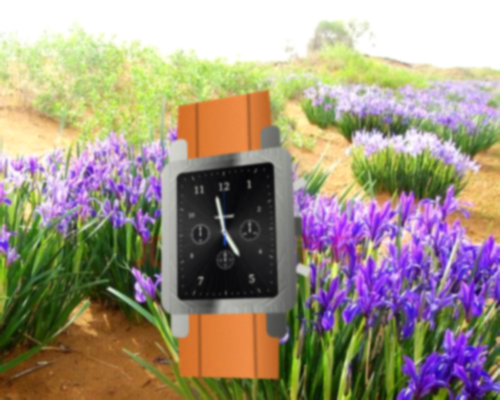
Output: h=4 m=58
